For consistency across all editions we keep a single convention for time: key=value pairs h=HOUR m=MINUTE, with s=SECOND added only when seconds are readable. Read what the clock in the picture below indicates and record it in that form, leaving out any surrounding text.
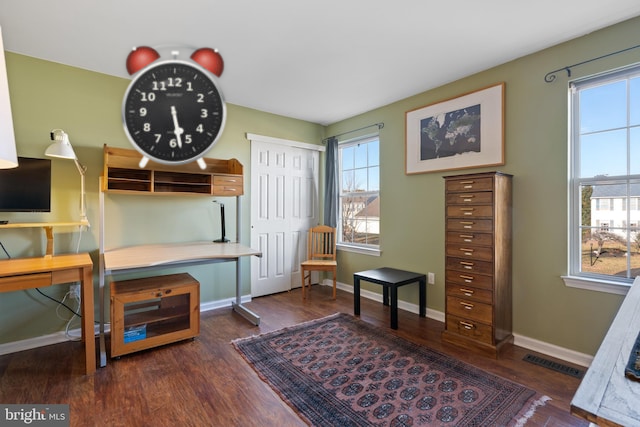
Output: h=5 m=28
